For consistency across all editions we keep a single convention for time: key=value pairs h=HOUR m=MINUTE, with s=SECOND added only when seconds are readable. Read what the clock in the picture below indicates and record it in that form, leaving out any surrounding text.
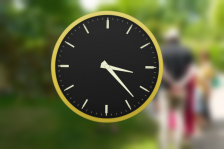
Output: h=3 m=23
